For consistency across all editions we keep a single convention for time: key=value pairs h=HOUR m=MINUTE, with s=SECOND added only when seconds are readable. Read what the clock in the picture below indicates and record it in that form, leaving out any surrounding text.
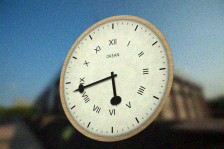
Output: h=5 m=43
